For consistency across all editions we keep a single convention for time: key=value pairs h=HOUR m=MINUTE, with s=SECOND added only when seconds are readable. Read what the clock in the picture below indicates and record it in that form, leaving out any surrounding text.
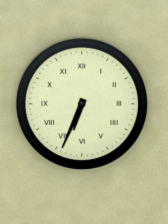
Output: h=6 m=34
